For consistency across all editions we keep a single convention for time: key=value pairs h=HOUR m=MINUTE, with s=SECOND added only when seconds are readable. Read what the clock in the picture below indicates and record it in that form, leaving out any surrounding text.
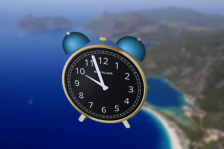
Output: h=9 m=57
